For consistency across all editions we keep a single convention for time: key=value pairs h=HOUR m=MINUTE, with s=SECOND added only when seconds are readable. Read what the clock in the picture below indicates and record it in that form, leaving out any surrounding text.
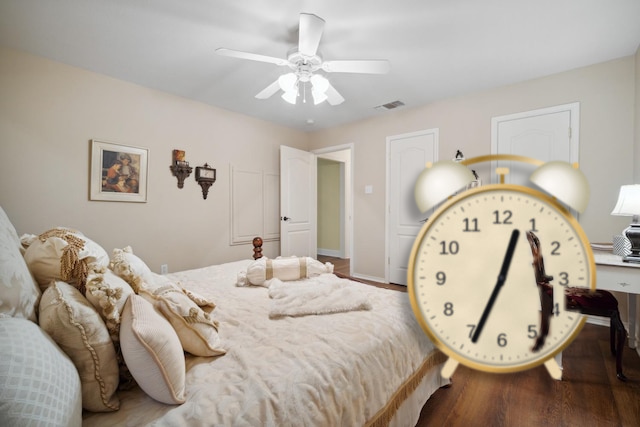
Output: h=12 m=34
